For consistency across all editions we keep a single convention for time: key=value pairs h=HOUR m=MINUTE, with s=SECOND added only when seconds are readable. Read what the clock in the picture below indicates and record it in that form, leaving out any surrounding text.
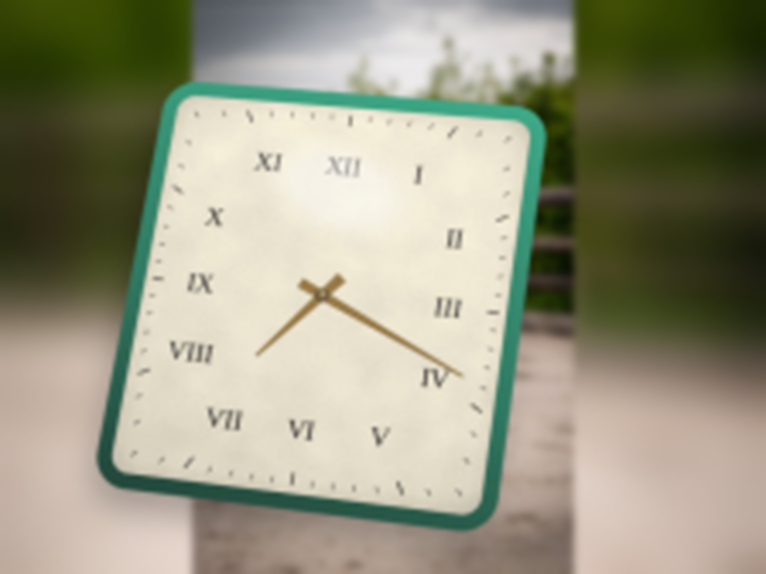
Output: h=7 m=19
